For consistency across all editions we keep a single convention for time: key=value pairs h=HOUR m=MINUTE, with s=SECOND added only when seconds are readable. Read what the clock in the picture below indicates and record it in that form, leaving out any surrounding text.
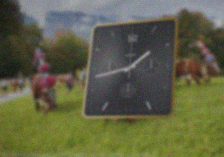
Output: h=1 m=43
